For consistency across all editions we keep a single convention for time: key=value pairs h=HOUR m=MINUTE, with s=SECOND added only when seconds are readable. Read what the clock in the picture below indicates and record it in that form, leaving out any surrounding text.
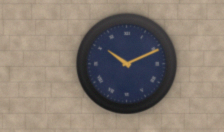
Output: h=10 m=11
